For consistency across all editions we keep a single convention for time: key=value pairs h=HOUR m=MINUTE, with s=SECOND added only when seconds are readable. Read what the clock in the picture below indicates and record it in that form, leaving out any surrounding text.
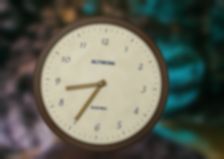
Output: h=8 m=35
